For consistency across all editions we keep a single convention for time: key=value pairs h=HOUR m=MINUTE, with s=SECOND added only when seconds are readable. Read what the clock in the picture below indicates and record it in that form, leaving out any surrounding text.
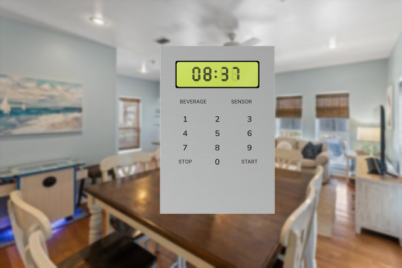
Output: h=8 m=37
